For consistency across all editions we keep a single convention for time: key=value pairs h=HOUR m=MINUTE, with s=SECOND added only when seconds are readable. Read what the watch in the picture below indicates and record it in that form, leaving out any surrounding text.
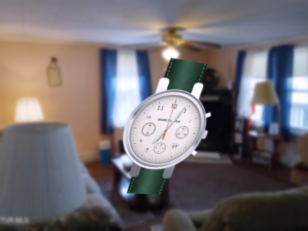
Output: h=7 m=4
